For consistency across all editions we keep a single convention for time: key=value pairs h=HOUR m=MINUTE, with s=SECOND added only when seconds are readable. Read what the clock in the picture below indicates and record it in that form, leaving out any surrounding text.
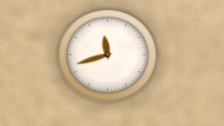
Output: h=11 m=42
